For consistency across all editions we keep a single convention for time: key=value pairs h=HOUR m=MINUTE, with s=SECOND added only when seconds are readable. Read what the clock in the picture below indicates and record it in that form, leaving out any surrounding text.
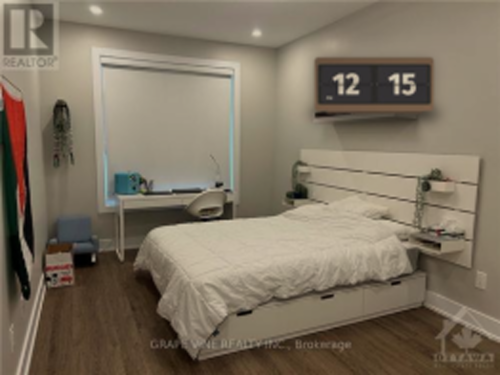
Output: h=12 m=15
